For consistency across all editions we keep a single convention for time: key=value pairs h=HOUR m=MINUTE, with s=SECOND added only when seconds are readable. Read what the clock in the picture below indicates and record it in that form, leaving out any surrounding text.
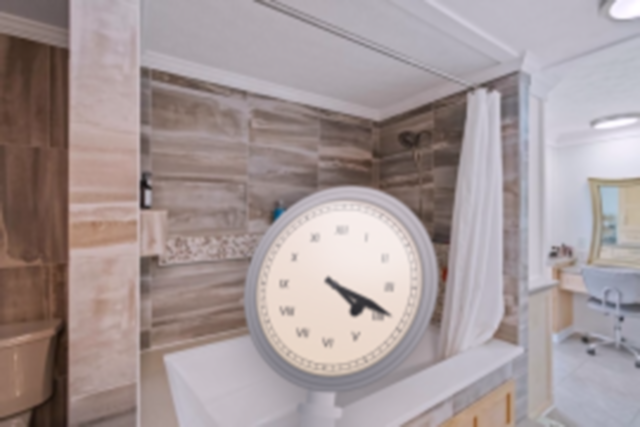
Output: h=4 m=19
